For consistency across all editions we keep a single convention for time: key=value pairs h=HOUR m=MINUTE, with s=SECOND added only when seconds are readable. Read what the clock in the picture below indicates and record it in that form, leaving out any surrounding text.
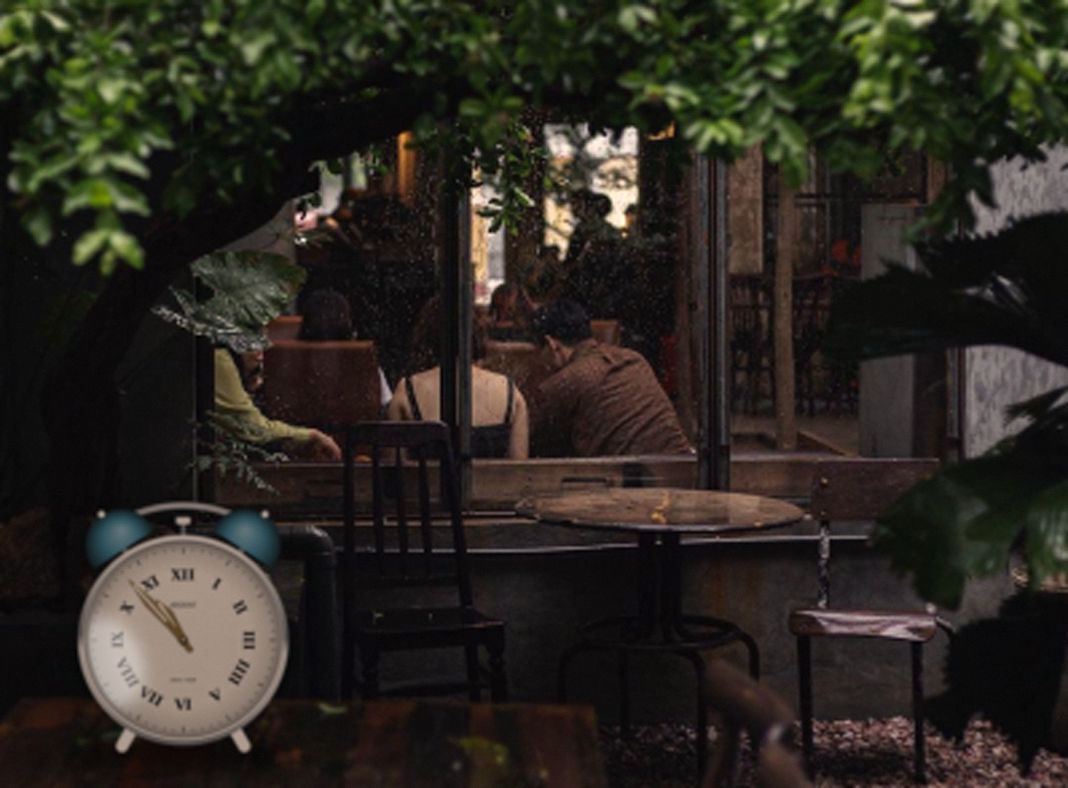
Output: h=10 m=53
